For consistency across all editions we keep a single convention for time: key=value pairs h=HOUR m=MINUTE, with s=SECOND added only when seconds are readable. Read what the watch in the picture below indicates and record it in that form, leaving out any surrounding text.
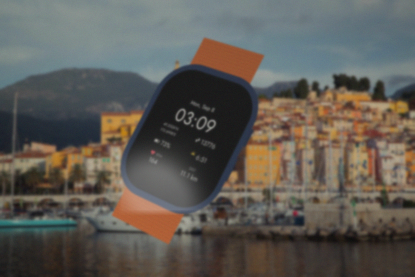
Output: h=3 m=9
